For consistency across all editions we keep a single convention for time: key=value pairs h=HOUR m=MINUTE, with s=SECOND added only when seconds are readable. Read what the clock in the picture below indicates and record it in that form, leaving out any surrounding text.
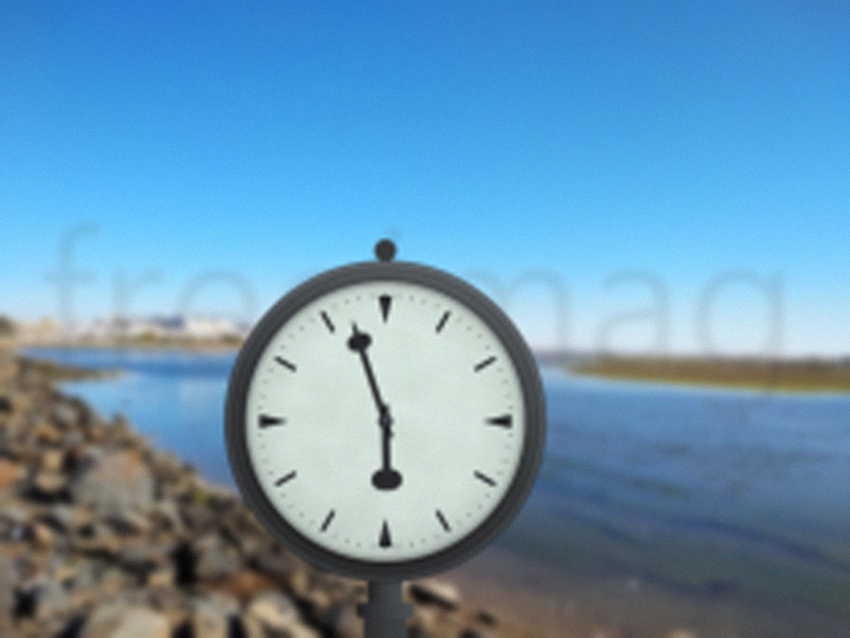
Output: h=5 m=57
